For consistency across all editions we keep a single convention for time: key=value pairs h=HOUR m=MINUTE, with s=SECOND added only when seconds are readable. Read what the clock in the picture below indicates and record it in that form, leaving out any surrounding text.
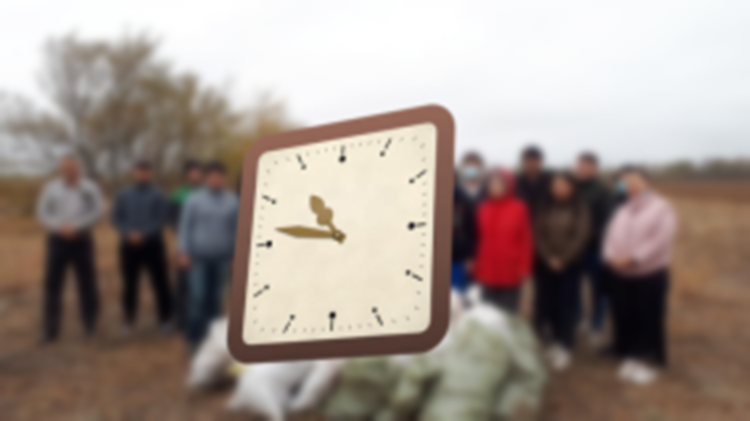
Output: h=10 m=47
